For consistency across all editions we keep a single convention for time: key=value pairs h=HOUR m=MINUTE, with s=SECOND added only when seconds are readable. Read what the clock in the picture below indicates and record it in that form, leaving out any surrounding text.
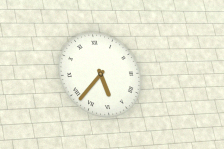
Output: h=5 m=38
